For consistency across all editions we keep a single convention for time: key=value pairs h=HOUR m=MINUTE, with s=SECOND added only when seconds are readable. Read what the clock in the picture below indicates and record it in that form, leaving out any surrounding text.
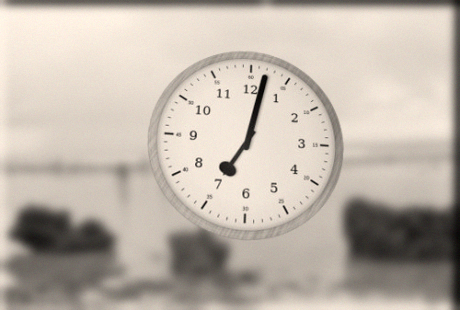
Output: h=7 m=2
